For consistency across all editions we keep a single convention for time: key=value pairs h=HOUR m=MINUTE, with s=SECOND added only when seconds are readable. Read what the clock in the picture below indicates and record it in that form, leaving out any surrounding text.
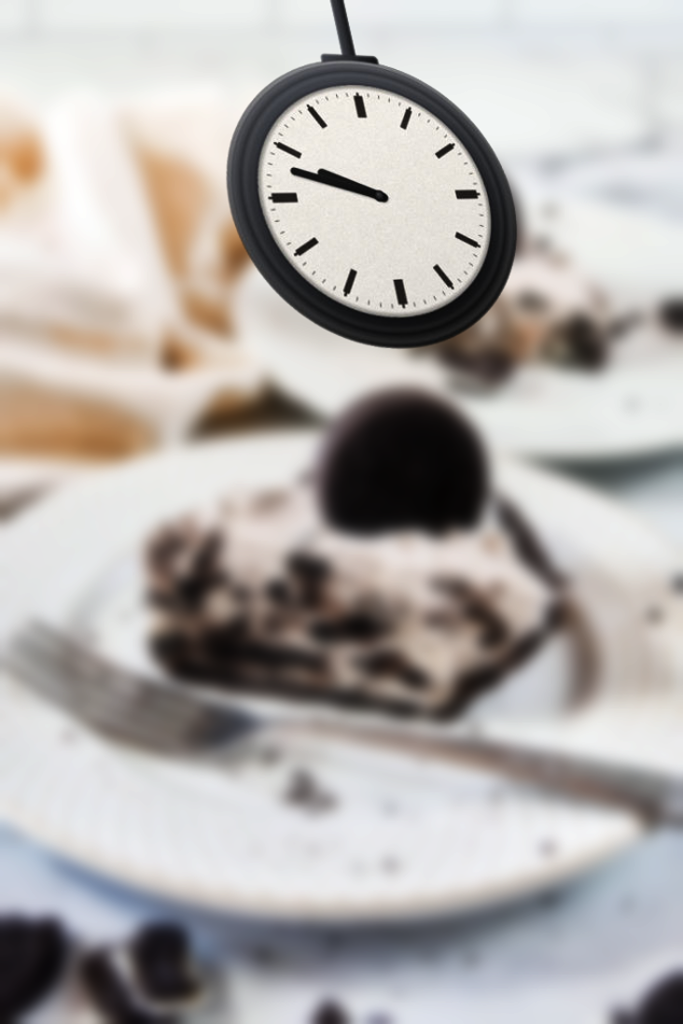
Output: h=9 m=48
